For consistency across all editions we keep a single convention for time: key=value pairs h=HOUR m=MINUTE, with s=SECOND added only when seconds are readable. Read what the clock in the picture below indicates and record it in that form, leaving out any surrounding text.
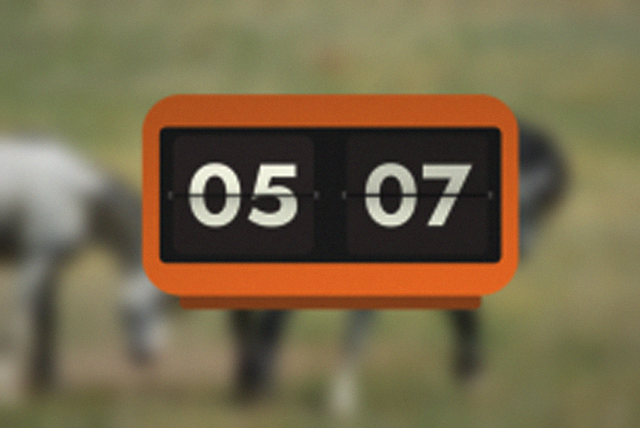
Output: h=5 m=7
